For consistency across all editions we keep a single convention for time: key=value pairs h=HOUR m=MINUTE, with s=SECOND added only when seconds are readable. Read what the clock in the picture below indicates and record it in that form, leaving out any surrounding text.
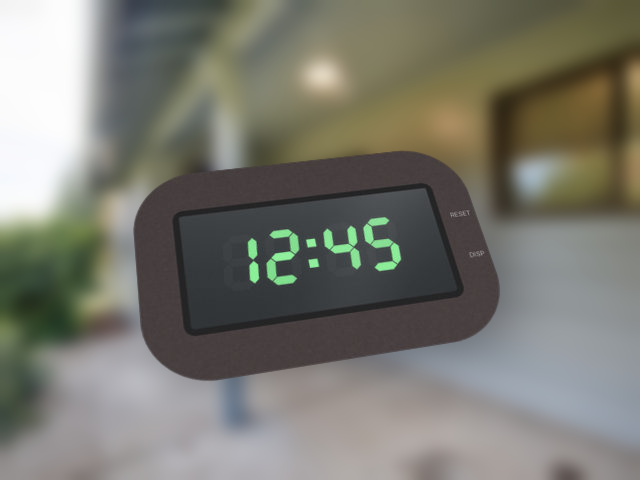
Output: h=12 m=45
